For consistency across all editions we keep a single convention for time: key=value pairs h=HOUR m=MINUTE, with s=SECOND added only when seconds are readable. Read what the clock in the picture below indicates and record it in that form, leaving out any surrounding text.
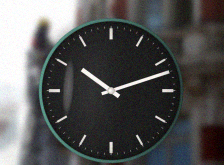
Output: h=10 m=12
